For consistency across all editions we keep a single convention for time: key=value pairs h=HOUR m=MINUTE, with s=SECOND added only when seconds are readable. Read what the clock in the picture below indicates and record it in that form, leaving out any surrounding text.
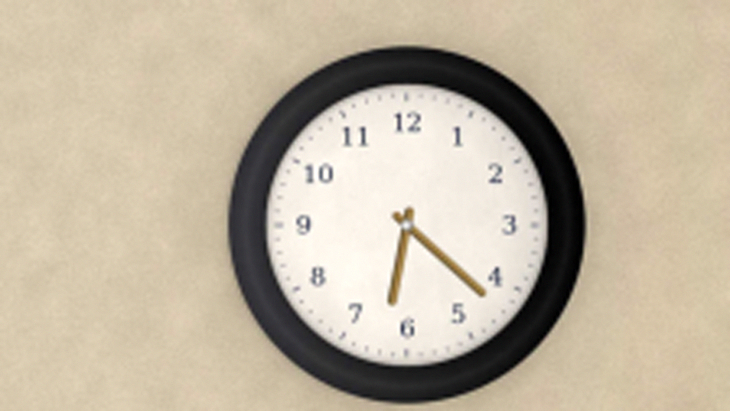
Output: h=6 m=22
